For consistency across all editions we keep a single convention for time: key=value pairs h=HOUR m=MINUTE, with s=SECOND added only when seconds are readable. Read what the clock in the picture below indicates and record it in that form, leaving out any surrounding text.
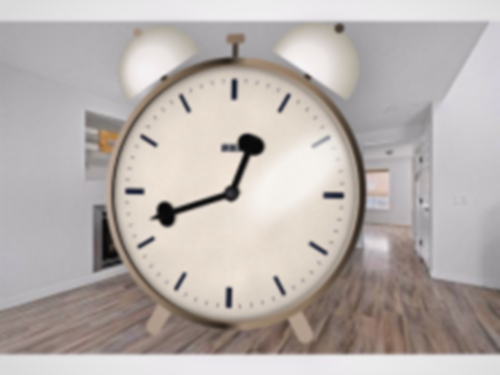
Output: h=12 m=42
